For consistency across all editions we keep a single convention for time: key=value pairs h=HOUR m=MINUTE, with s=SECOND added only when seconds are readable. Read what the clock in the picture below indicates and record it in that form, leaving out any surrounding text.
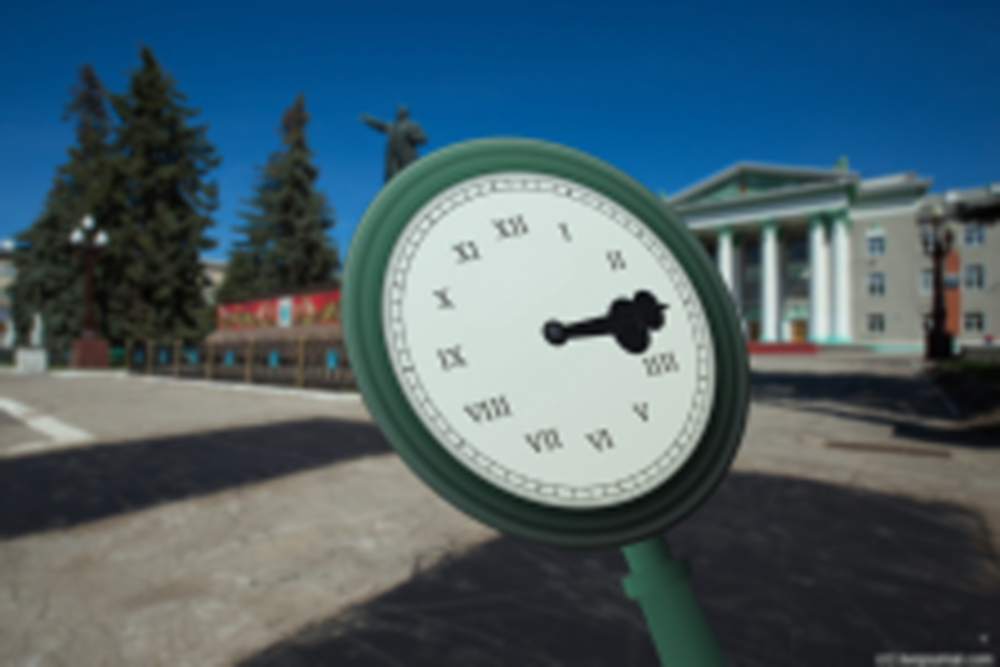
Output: h=3 m=15
